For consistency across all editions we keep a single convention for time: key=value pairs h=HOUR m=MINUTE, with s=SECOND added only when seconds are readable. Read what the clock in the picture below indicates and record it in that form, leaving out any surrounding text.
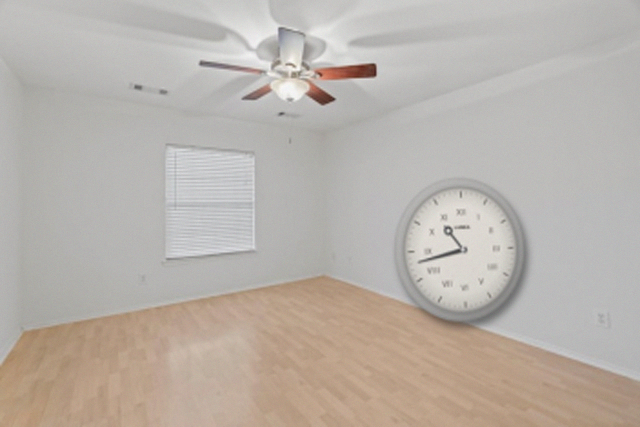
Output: h=10 m=43
